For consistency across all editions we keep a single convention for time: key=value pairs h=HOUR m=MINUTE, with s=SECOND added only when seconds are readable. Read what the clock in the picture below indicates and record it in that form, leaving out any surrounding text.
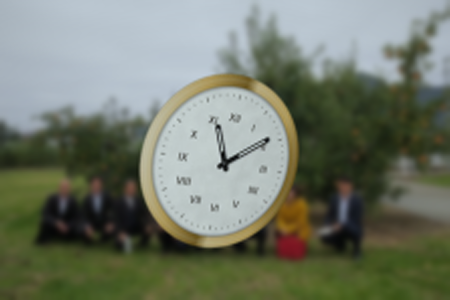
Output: h=11 m=9
